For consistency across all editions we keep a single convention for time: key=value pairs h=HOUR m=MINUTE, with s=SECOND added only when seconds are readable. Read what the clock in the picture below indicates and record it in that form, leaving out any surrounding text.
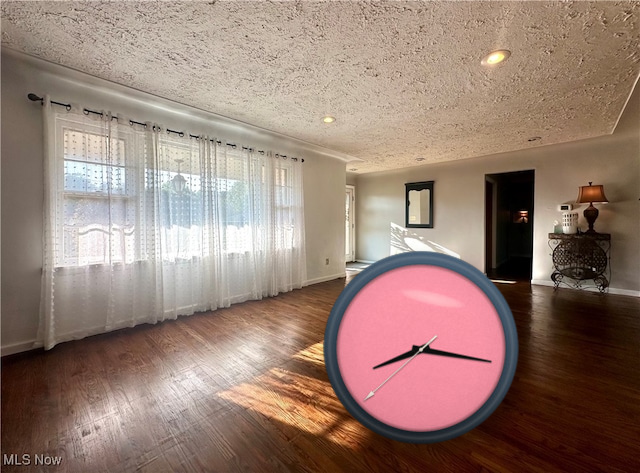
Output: h=8 m=16 s=38
